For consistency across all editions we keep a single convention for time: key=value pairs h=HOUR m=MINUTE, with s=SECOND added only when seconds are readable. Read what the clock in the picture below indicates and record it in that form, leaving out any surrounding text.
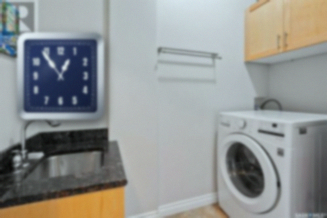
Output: h=12 m=54
